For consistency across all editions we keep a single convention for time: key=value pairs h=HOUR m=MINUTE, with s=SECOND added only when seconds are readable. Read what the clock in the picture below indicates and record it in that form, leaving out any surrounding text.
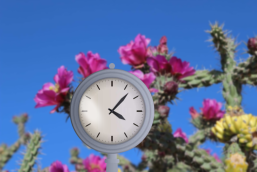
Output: h=4 m=7
